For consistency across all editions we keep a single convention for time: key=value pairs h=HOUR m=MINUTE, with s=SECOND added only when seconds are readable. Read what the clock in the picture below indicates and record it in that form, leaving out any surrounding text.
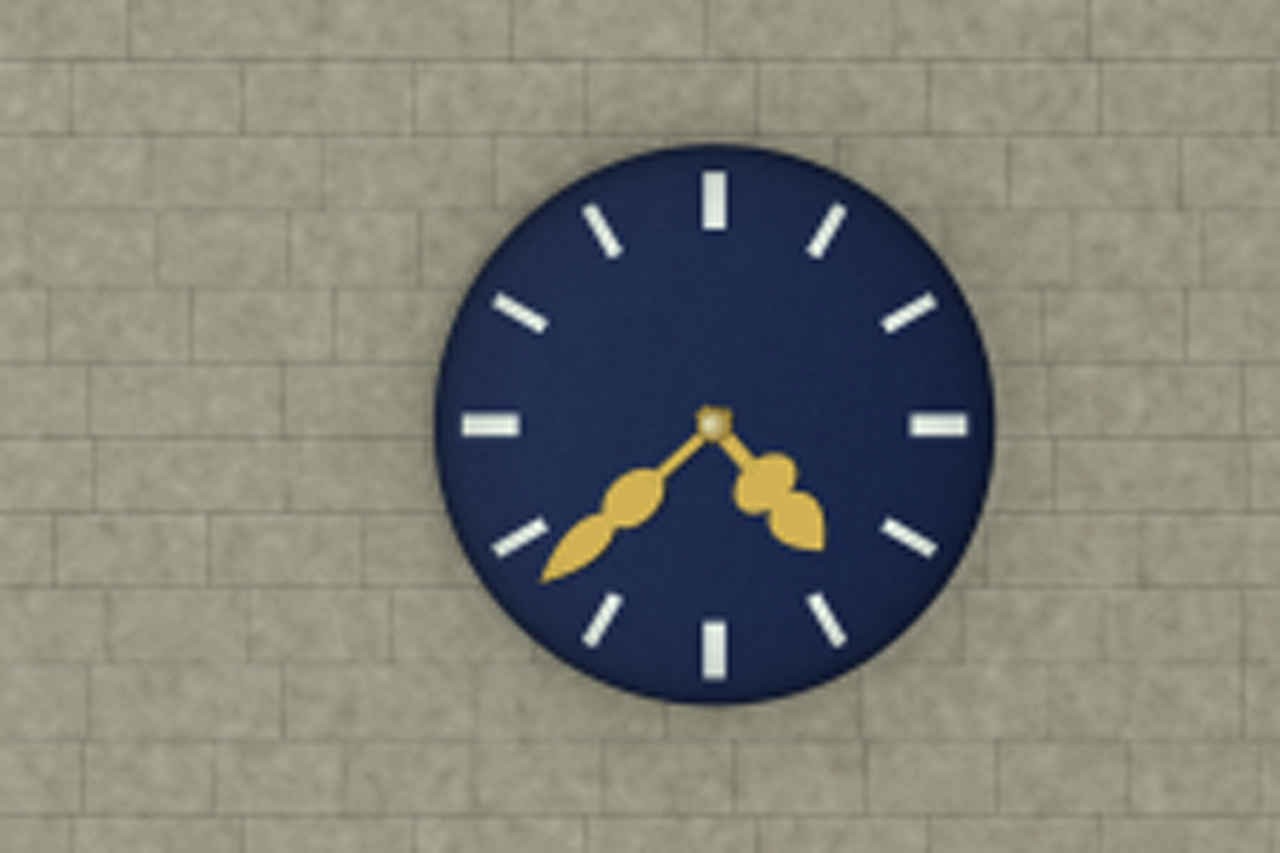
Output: h=4 m=38
